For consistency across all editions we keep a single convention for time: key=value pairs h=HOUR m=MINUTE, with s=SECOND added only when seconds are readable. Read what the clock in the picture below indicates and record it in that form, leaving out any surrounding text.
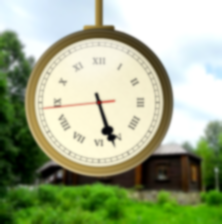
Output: h=5 m=26 s=44
